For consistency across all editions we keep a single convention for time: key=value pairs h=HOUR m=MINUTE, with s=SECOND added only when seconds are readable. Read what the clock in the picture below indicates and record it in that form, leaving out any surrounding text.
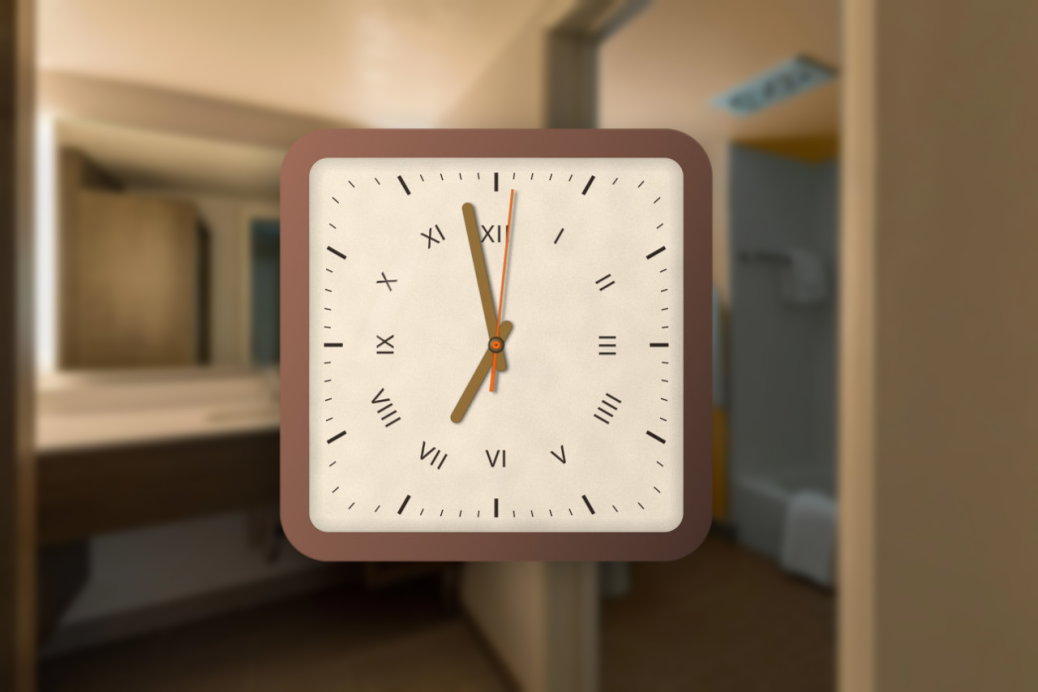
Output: h=6 m=58 s=1
